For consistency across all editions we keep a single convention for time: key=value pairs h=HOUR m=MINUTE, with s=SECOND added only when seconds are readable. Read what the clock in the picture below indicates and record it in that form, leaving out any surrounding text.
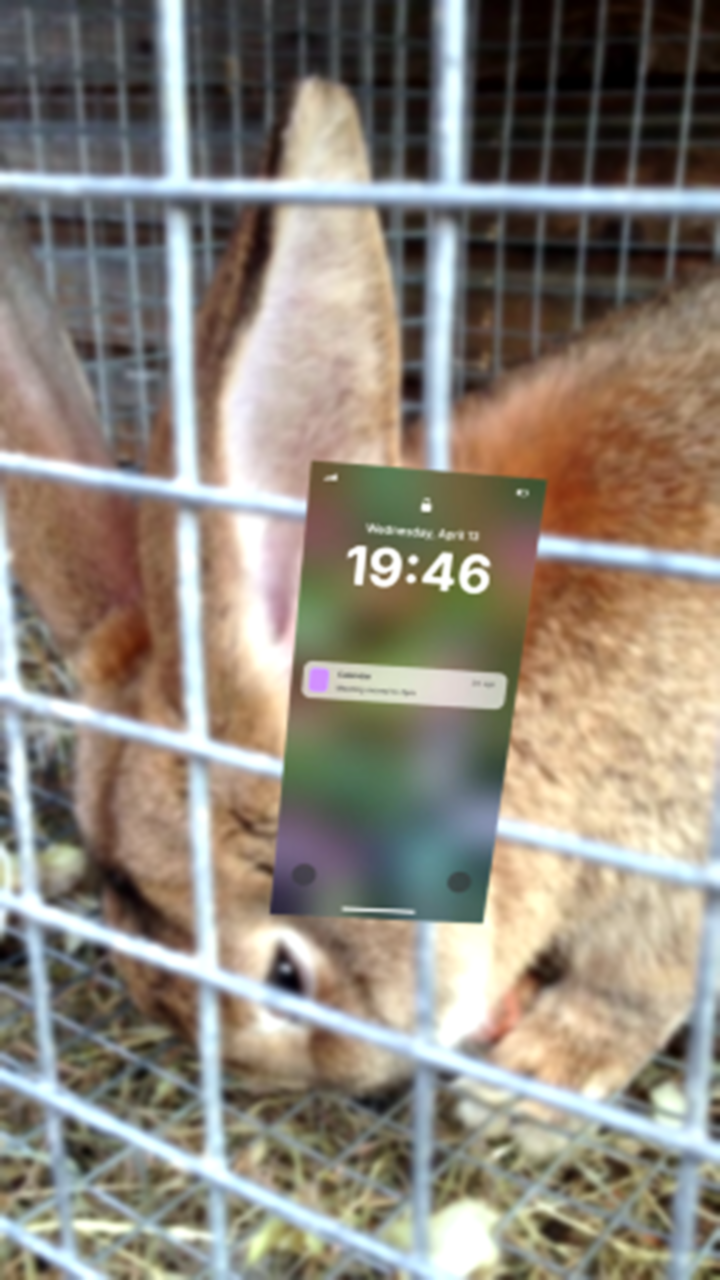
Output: h=19 m=46
